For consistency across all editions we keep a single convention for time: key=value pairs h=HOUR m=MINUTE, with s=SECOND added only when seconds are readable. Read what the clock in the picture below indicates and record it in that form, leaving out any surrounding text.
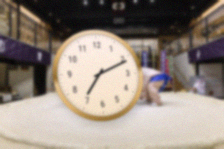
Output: h=7 m=11
